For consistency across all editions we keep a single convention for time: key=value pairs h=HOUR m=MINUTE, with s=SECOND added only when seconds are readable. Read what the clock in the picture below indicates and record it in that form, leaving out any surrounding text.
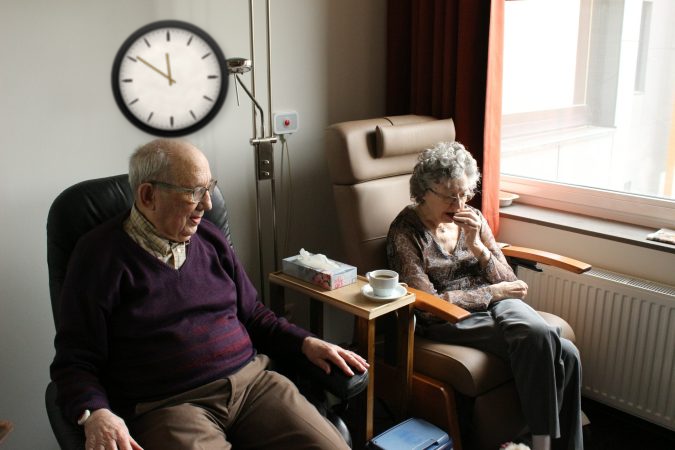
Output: h=11 m=51
